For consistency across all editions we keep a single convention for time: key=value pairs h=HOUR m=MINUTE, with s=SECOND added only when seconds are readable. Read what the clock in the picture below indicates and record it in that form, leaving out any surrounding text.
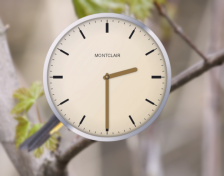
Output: h=2 m=30
